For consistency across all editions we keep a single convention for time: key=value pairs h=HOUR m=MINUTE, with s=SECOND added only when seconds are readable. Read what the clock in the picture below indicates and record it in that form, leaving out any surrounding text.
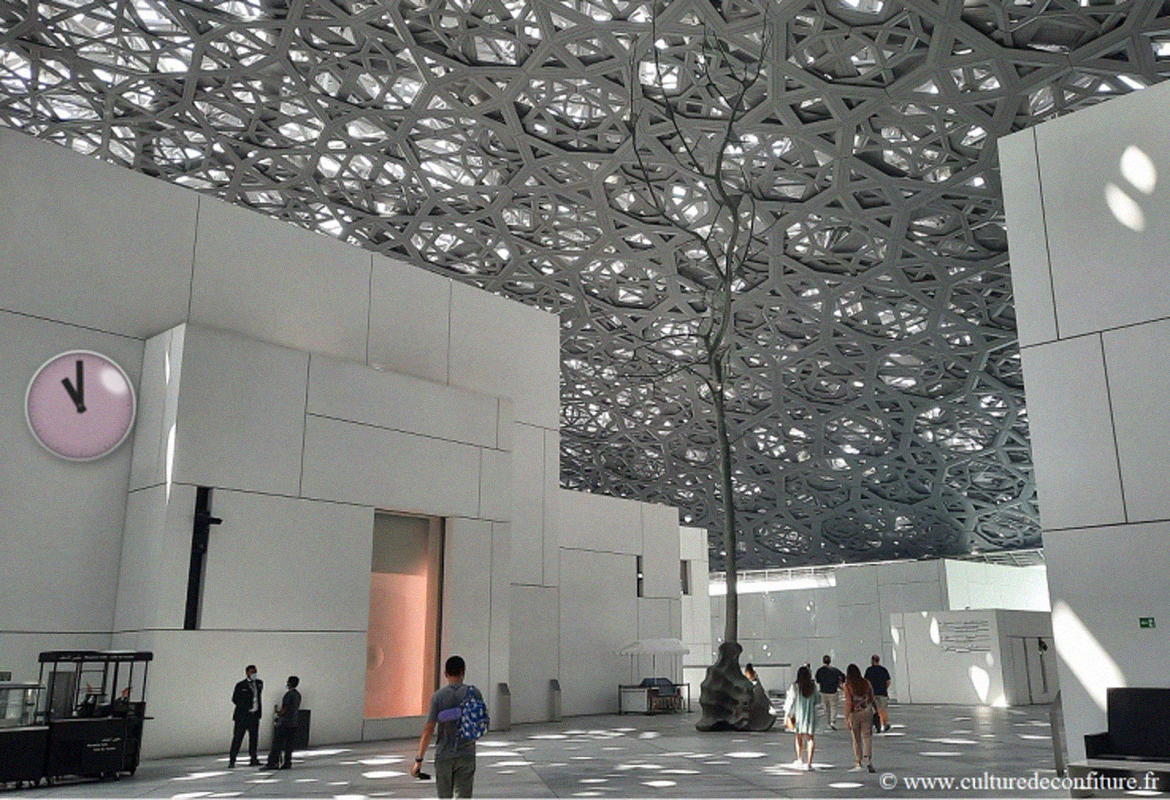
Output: h=11 m=0
